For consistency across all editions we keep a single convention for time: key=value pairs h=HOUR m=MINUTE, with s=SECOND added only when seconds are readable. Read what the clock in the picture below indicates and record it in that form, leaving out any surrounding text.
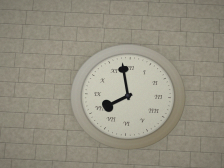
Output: h=7 m=58
